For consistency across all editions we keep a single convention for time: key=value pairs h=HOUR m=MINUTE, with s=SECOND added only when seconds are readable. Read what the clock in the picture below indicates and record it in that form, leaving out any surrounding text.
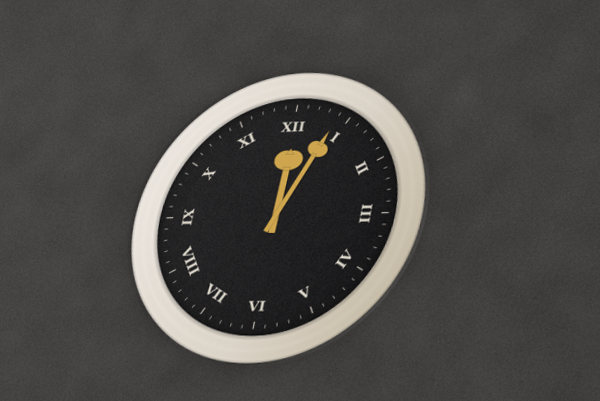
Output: h=12 m=4
